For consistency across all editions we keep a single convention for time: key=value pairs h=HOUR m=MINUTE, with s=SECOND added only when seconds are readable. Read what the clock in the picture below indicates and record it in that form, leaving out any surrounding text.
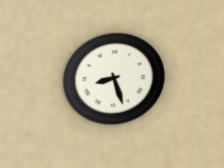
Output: h=8 m=27
